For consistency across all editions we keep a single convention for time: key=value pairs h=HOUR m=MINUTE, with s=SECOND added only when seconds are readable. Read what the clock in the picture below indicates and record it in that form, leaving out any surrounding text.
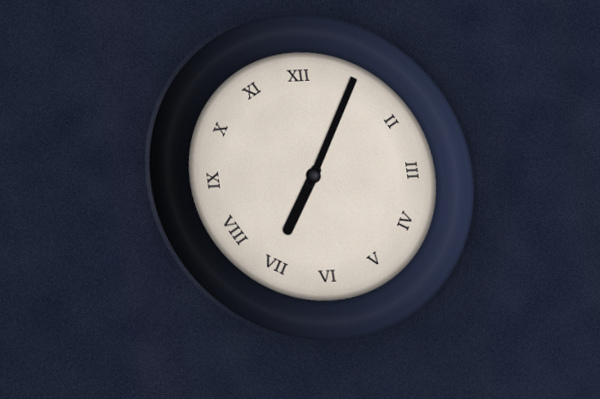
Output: h=7 m=5
